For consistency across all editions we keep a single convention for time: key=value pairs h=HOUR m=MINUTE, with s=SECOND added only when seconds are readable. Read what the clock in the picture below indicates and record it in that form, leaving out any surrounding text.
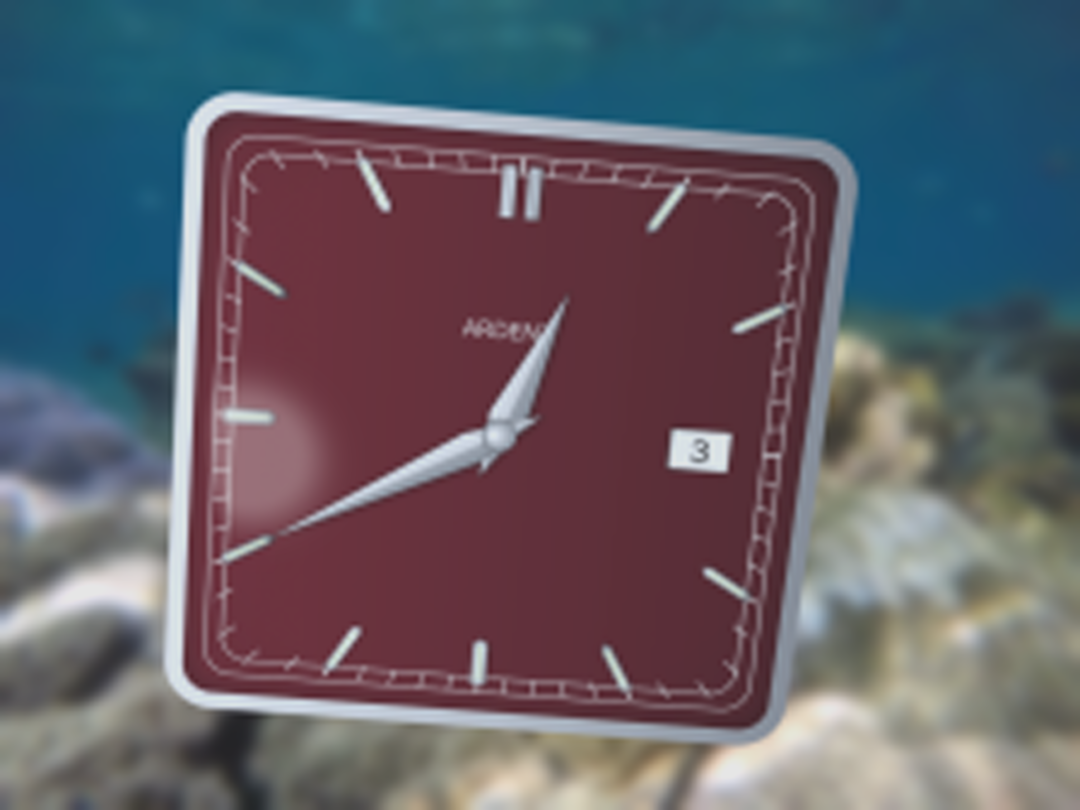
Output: h=12 m=40
